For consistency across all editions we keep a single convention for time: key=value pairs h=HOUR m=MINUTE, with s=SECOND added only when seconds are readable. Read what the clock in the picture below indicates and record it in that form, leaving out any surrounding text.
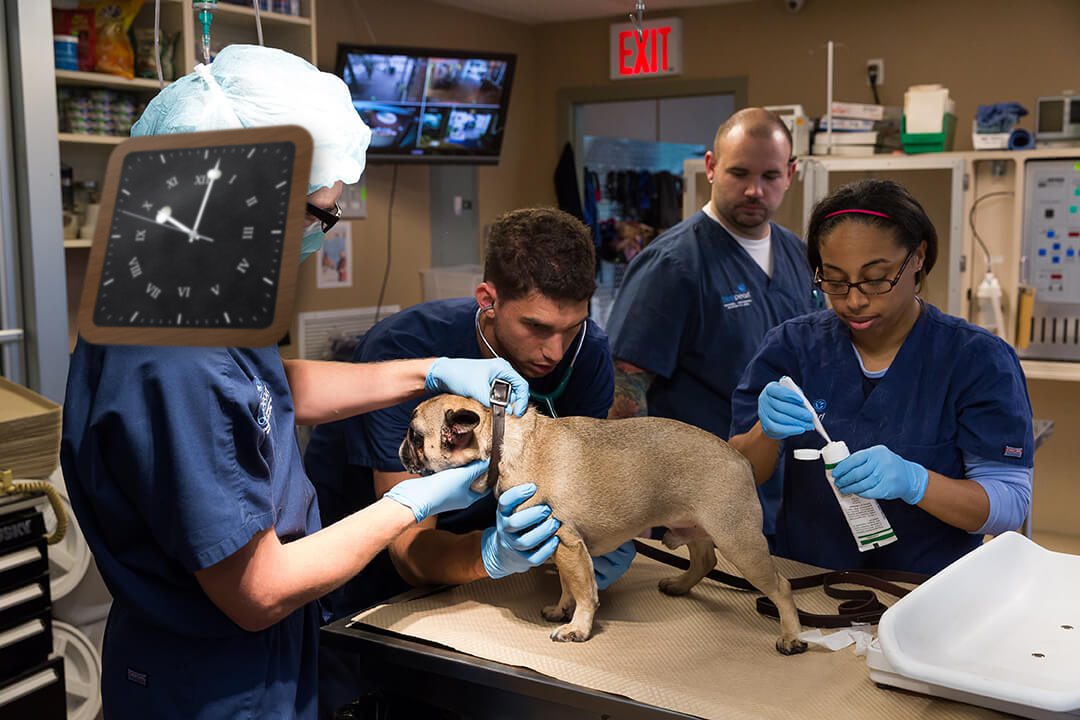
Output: h=10 m=1 s=48
